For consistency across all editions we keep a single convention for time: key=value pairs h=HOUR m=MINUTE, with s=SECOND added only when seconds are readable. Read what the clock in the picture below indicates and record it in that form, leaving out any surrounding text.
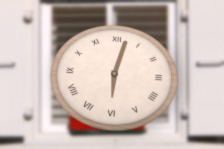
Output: h=6 m=2
